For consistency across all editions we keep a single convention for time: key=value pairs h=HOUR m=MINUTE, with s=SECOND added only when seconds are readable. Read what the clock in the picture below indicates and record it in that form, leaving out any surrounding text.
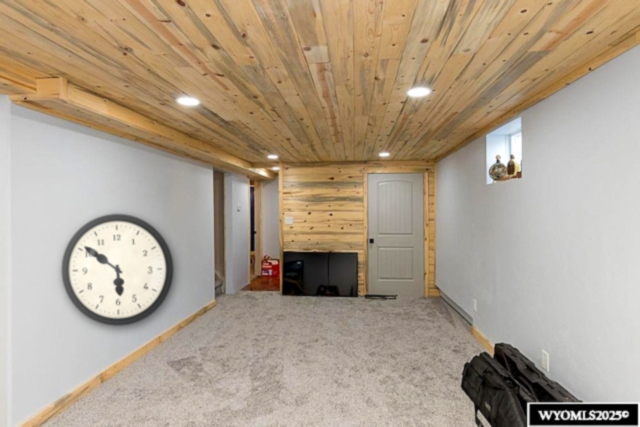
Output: h=5 m=51
